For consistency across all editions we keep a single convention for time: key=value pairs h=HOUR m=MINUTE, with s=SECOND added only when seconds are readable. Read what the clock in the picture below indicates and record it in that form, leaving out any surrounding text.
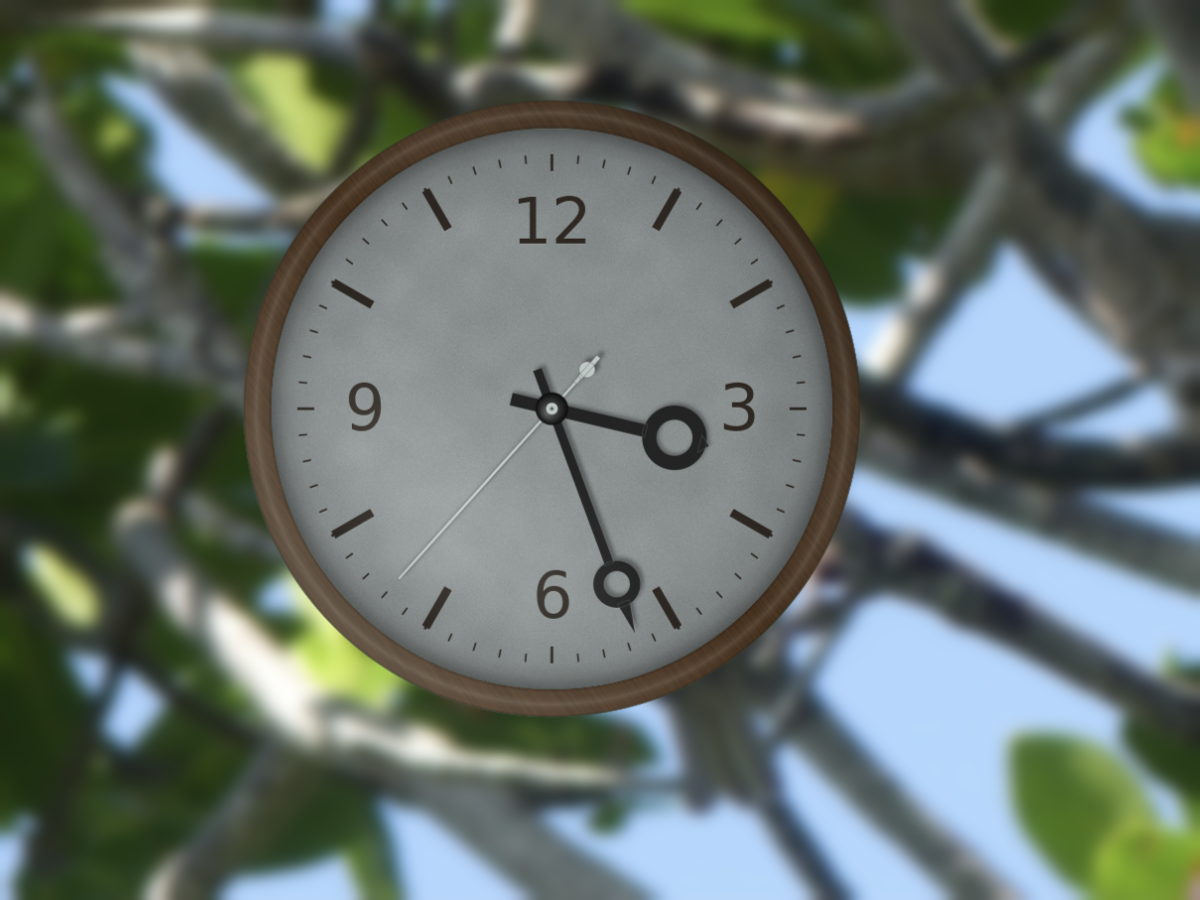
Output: h=3 m=26 s=37
